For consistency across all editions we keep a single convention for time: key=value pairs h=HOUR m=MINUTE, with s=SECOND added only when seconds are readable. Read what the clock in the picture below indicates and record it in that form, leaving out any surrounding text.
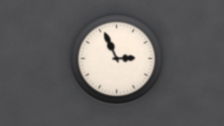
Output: h=2 m=56
